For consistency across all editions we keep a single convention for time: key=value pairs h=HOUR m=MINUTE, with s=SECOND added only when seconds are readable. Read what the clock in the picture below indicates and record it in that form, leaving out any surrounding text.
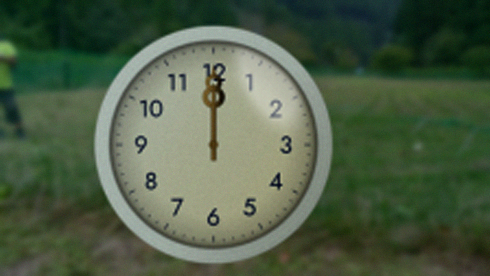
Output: h=12 m=0
